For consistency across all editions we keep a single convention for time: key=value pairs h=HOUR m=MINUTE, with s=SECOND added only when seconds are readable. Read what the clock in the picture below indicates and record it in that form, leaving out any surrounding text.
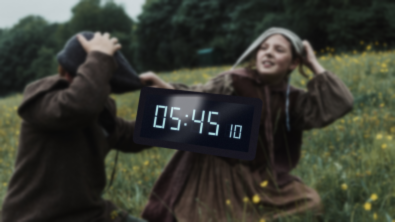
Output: h=5 m=45 s=10
